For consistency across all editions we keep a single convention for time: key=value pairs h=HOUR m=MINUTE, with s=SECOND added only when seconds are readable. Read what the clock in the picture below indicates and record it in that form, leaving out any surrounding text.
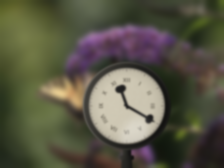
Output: h=11 m=20
